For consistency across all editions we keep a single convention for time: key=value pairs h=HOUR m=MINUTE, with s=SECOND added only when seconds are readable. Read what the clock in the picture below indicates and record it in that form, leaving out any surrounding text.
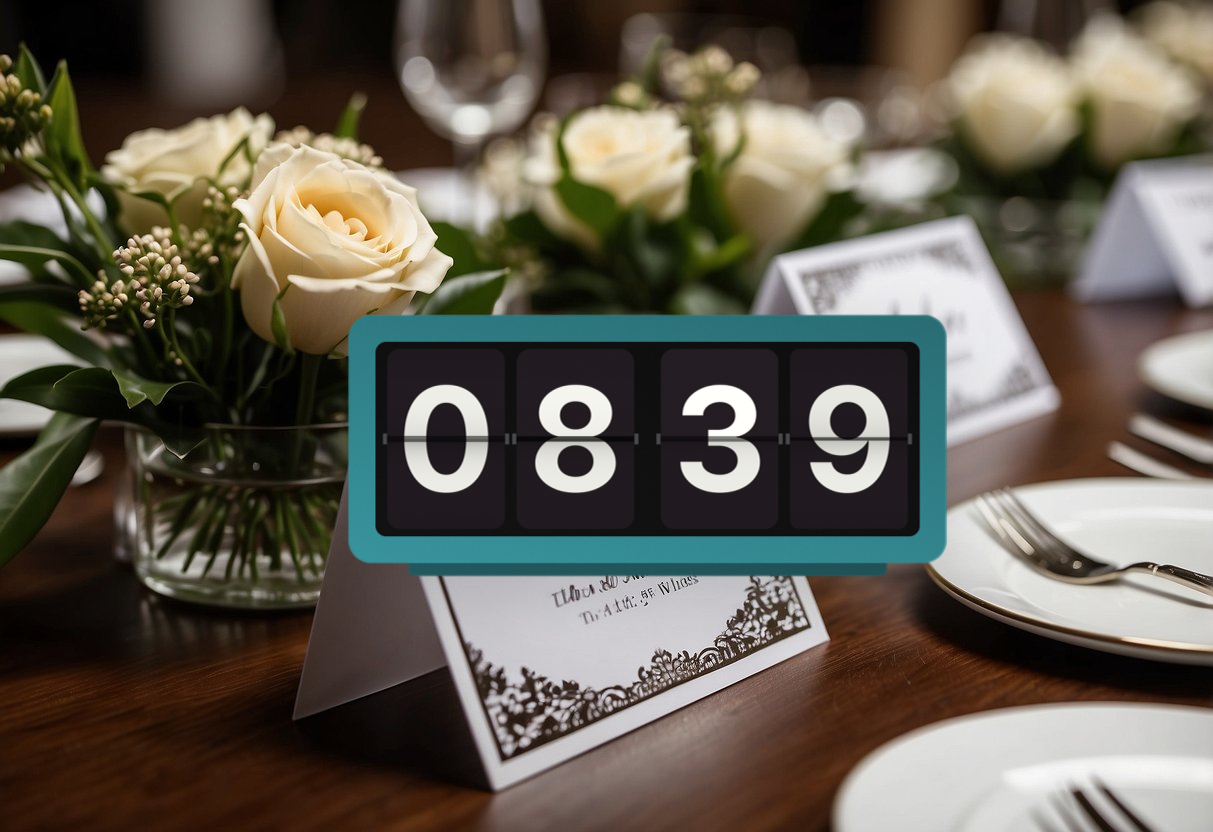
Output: h=8 m=39
